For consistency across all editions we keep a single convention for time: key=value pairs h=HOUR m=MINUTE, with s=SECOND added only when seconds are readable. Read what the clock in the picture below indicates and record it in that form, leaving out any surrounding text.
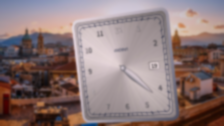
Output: h=4 m=22
